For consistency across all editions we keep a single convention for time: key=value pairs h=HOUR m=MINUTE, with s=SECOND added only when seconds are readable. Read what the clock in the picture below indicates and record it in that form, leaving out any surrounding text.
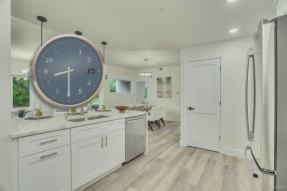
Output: h=8 m=30
